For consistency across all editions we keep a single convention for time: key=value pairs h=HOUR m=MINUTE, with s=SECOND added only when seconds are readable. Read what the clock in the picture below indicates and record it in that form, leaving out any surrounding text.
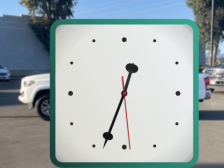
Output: h=12 m=33 s=29
